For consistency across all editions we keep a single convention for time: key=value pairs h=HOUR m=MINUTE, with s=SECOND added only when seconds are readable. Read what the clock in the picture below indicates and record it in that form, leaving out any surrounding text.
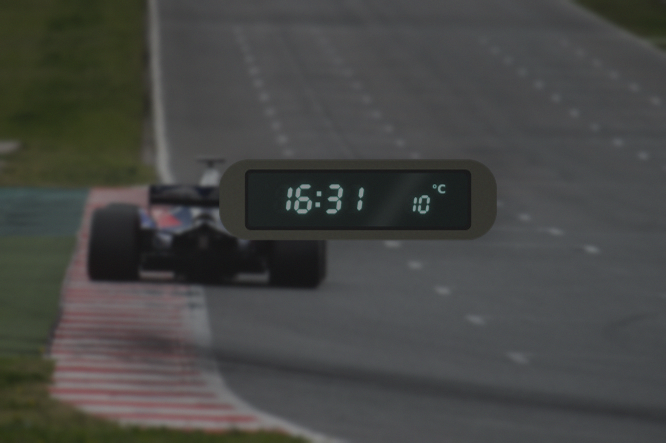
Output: h=16 m=31
